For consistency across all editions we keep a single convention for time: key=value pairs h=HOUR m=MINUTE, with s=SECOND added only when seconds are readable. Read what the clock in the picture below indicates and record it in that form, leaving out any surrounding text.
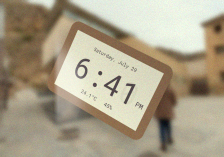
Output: h=6 m=41
